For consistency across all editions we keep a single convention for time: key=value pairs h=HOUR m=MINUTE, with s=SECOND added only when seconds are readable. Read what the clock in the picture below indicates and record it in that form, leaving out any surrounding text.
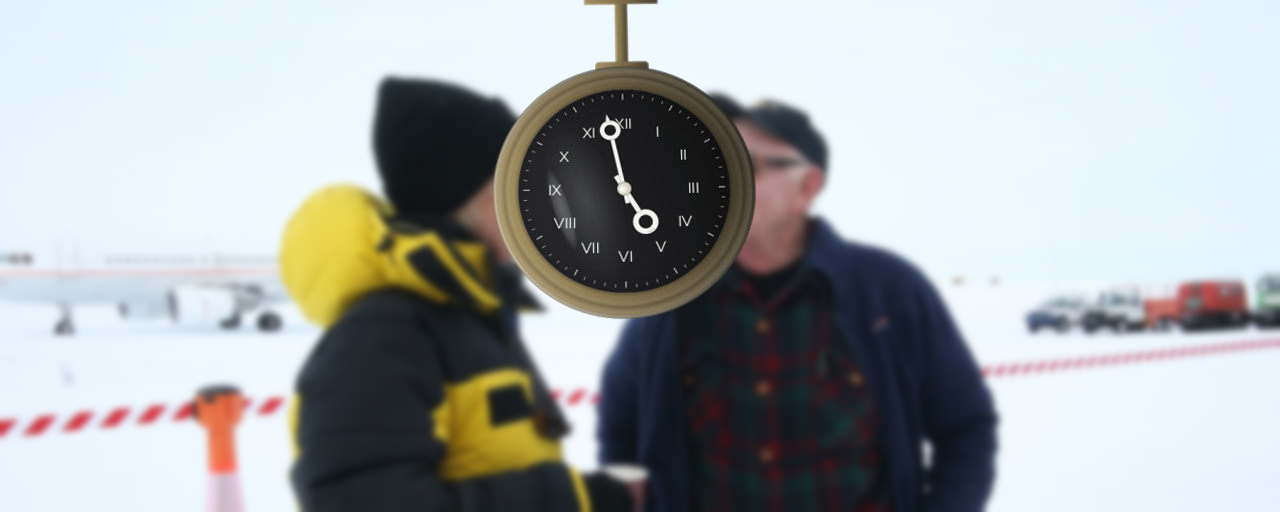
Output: h=4 m=58
